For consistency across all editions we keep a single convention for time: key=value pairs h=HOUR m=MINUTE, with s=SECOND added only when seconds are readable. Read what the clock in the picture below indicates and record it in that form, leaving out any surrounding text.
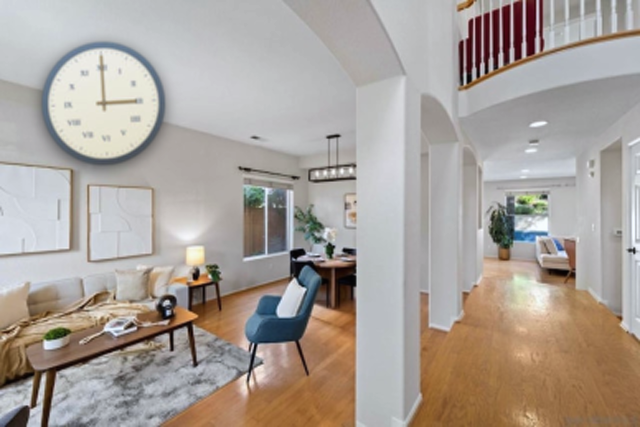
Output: h=3 m=0
